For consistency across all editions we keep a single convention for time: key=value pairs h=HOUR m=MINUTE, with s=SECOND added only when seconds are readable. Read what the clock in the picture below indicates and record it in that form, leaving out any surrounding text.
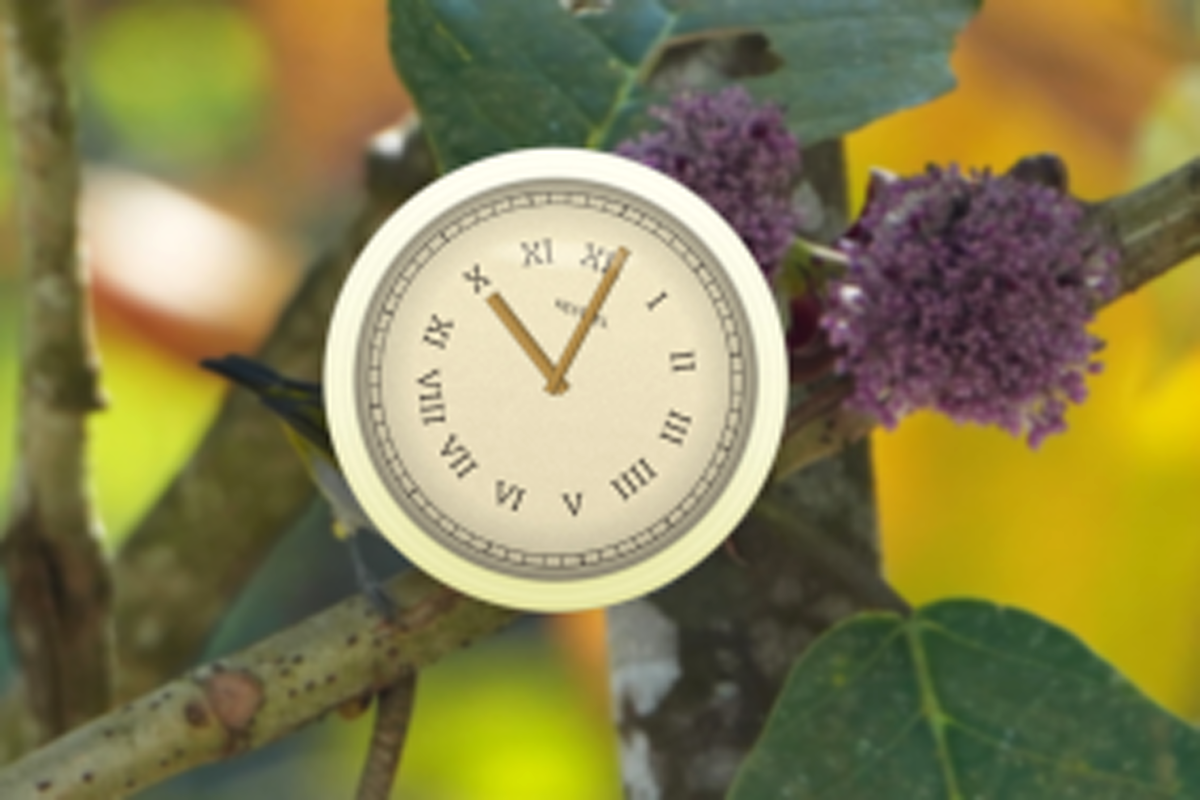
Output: h=10 m=1
